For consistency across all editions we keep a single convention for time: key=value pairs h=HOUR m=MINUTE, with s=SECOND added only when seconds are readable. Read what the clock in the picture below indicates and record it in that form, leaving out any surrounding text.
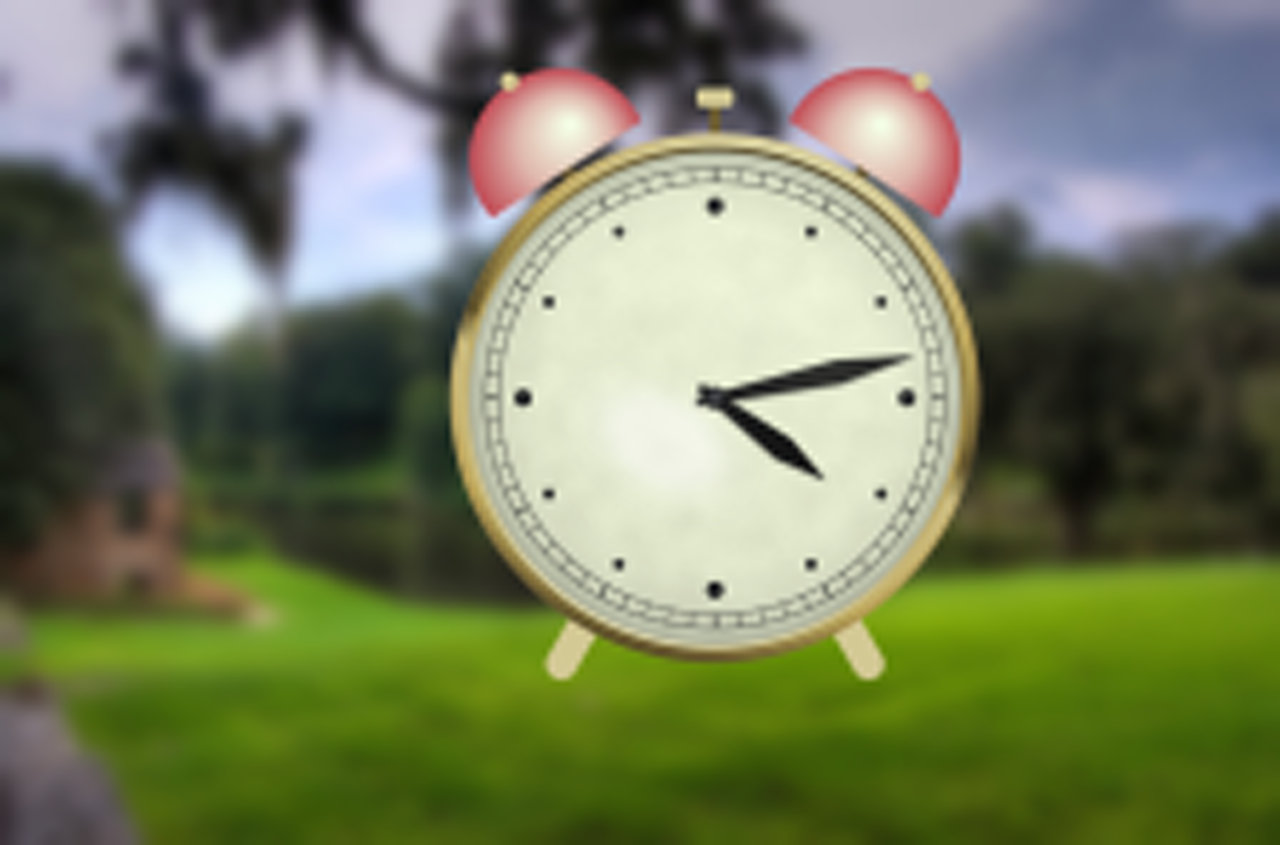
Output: h=4 m=13
